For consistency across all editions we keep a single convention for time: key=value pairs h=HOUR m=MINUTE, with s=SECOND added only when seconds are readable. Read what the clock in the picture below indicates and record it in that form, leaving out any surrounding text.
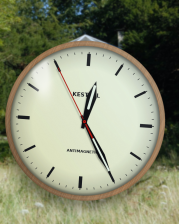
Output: h=12 m=24 s=55
